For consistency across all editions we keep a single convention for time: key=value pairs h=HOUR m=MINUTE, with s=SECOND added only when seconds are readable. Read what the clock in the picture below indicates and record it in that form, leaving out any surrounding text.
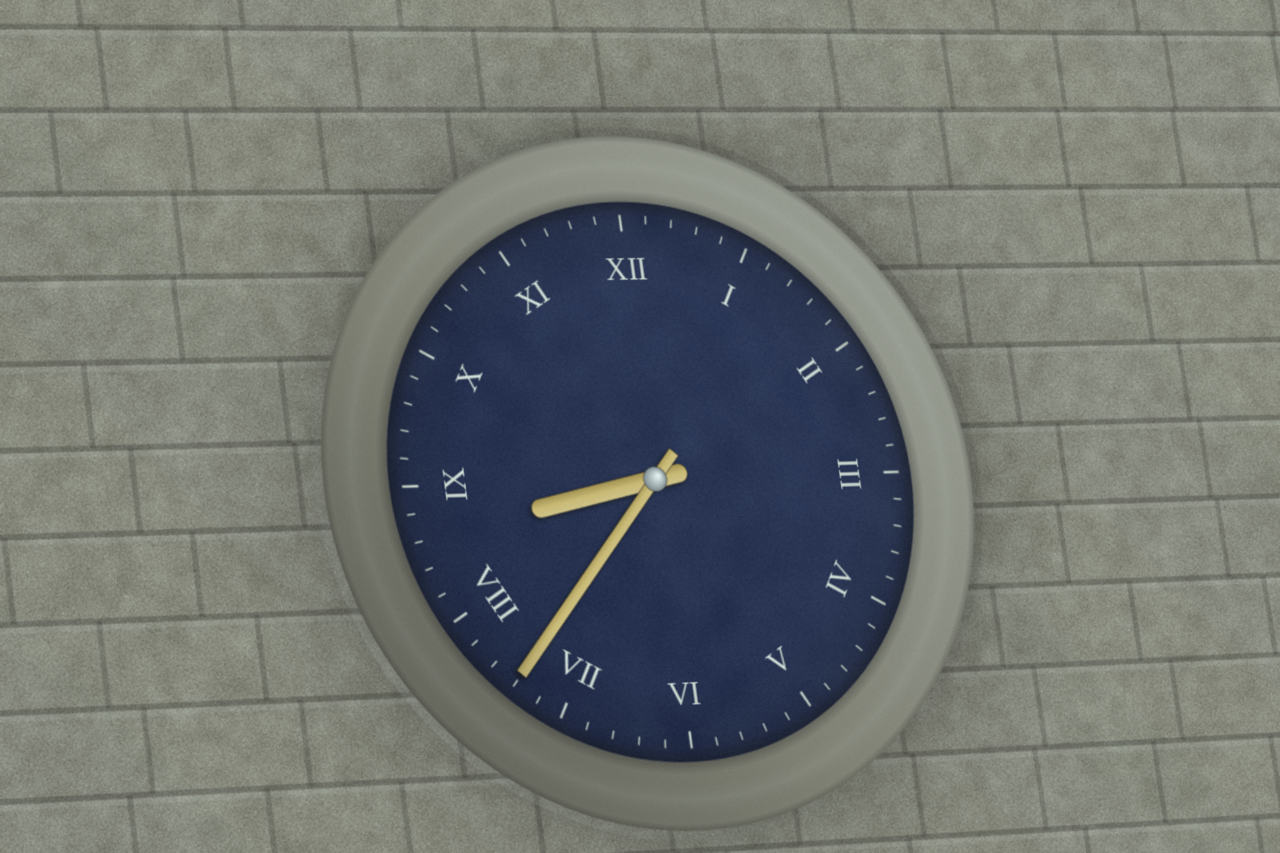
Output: h=8 m=37
